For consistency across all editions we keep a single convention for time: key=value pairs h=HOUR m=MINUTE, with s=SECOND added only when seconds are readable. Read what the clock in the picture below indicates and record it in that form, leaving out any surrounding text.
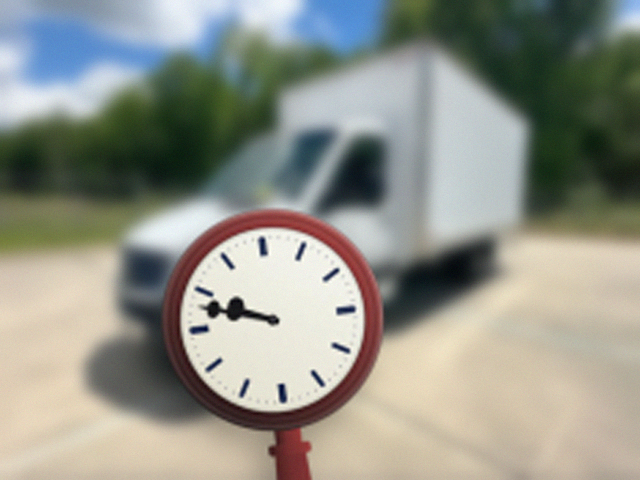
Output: h=9 m=48
